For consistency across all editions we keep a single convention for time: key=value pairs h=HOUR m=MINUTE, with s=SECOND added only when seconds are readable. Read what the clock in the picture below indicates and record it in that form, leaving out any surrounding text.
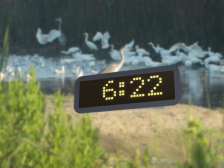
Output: h=6 m=22
